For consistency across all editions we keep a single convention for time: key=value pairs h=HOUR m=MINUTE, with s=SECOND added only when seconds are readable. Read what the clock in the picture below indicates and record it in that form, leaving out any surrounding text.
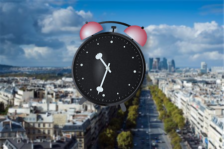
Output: h=10 m=32
